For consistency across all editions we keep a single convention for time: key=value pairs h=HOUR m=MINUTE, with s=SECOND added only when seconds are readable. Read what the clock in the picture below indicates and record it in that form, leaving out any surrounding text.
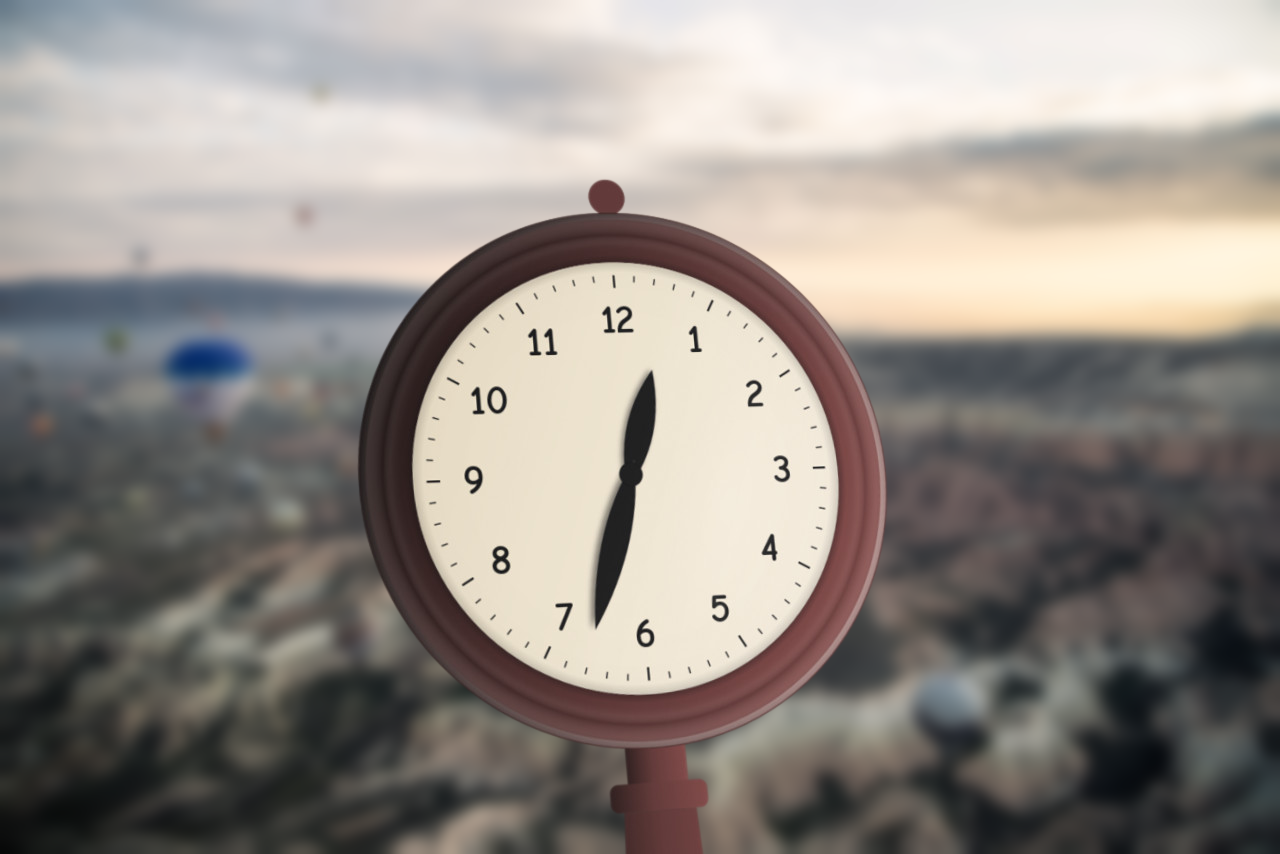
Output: h=12 m=33
